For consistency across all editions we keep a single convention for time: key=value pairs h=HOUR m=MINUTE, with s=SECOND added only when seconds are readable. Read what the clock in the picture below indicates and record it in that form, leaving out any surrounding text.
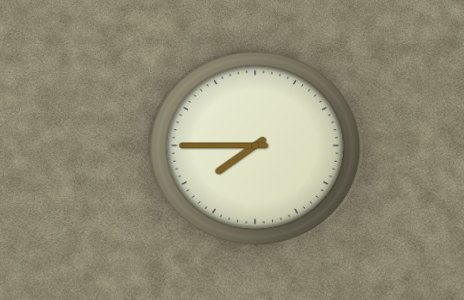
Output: h=7 m=45
